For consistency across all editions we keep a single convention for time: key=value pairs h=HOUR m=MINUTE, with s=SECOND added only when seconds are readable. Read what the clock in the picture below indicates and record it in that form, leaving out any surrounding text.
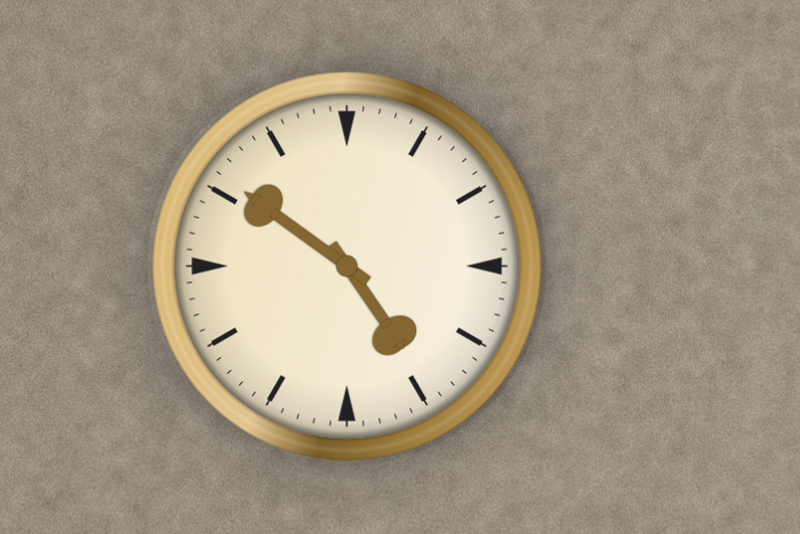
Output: h=4 m=51
